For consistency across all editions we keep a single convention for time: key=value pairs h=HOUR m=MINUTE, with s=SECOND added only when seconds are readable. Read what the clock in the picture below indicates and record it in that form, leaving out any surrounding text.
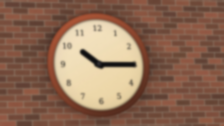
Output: h=10 m=15
